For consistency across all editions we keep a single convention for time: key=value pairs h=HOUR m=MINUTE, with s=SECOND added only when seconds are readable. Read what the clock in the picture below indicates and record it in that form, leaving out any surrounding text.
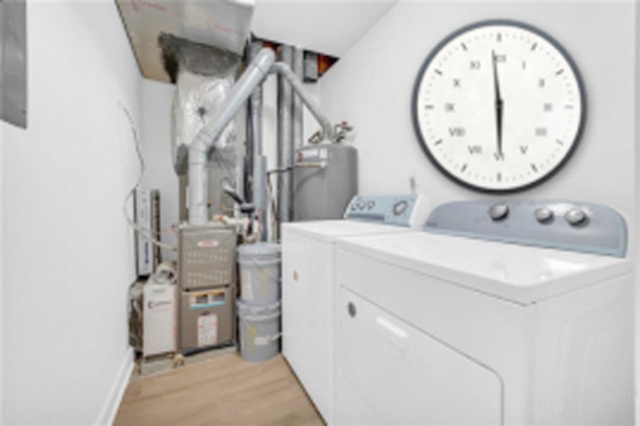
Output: h=5 m=59
